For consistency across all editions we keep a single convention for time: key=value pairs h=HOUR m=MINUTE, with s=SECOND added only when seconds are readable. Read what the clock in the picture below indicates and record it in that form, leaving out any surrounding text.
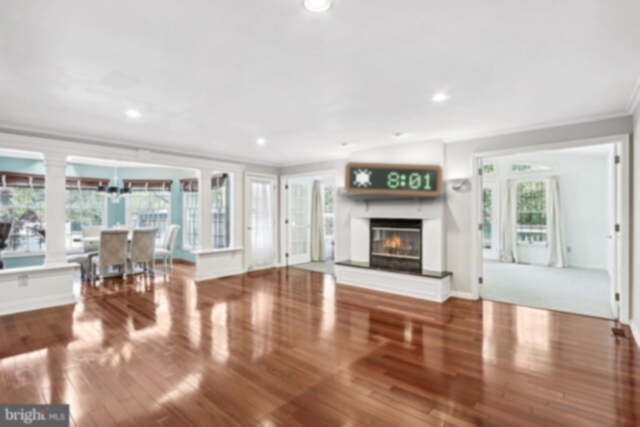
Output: h=8 m=1
